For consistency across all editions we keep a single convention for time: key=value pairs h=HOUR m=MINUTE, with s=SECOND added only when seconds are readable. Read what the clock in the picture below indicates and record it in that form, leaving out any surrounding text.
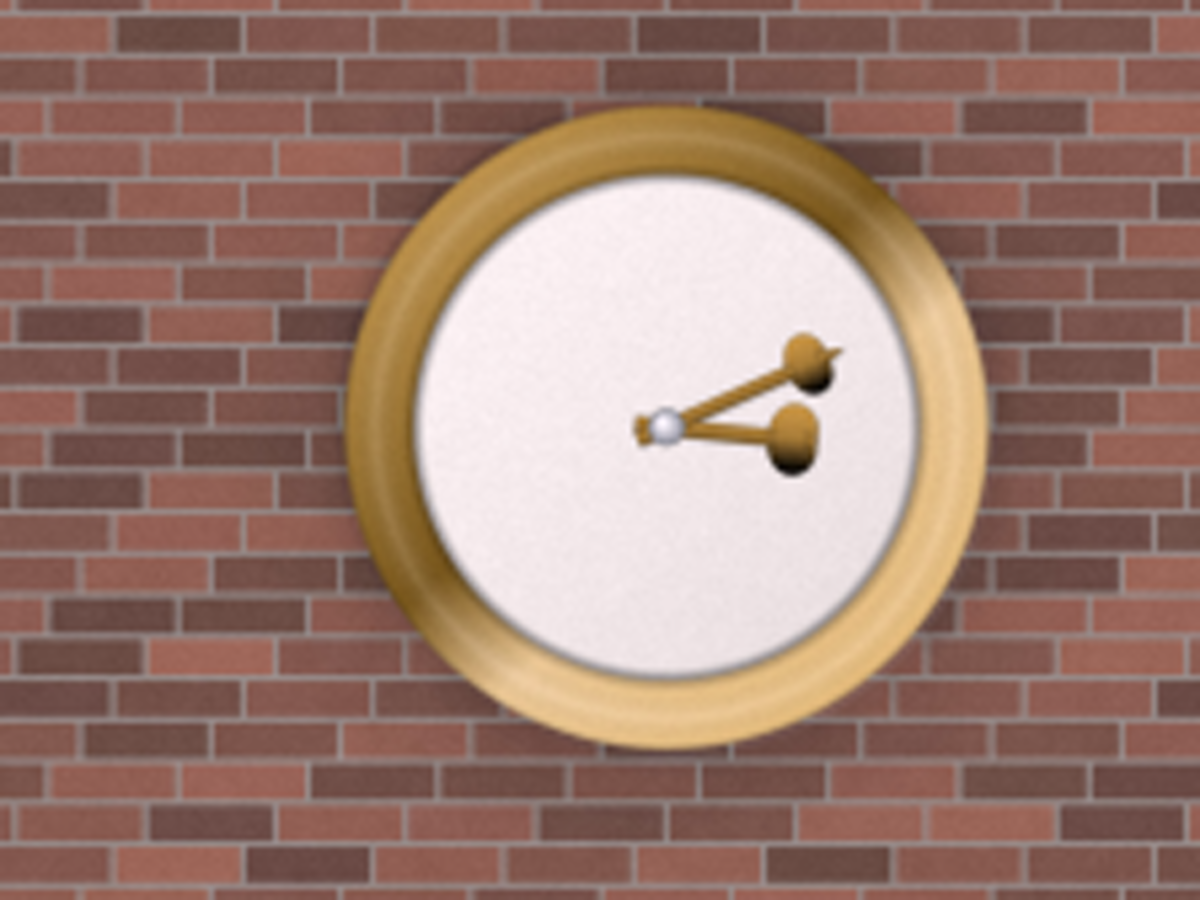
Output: h=3 m=11
